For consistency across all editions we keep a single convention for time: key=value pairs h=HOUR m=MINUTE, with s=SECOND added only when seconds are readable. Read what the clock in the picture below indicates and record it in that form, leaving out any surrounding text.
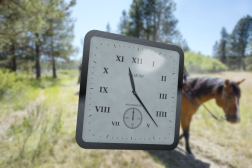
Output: h=11 m=23
